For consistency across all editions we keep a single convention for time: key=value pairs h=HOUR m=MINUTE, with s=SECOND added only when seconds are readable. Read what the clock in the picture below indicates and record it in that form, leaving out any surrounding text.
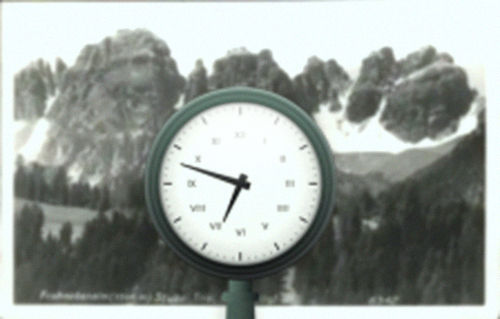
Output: h=6 m=48
